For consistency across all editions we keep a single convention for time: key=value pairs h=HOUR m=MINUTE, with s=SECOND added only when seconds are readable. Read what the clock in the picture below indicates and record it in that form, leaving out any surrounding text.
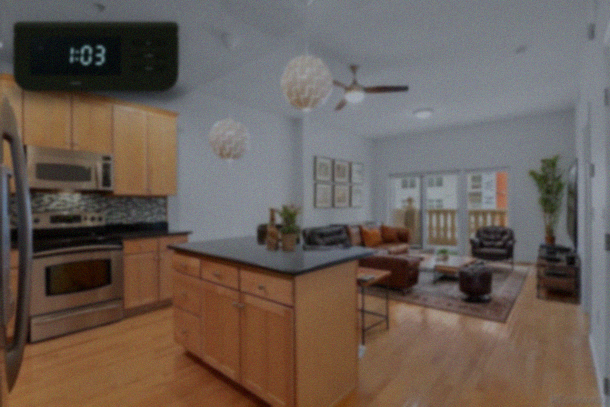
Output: h=1 m=3
